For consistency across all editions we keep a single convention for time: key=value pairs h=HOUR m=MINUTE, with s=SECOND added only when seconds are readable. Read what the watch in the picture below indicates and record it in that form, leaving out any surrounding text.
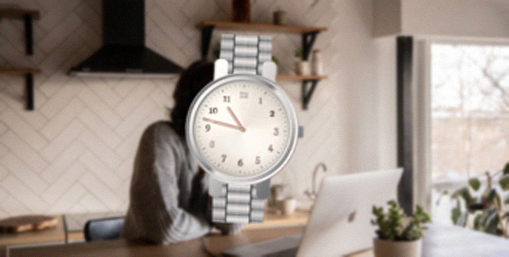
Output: h=10 m=47
